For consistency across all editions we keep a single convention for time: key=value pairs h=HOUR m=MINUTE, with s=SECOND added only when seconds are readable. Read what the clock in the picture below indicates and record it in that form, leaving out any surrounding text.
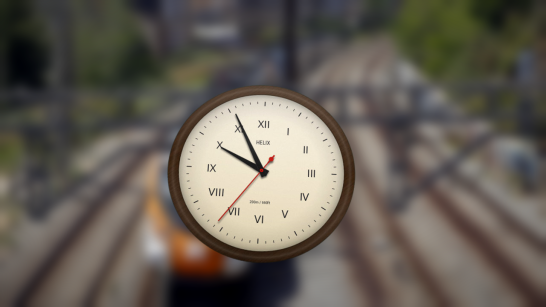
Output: h=9 m=55 s=36
